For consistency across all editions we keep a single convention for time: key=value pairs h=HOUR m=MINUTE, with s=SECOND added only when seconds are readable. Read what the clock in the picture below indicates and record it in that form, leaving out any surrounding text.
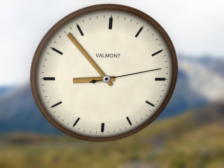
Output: h=8 m=53 s=13
